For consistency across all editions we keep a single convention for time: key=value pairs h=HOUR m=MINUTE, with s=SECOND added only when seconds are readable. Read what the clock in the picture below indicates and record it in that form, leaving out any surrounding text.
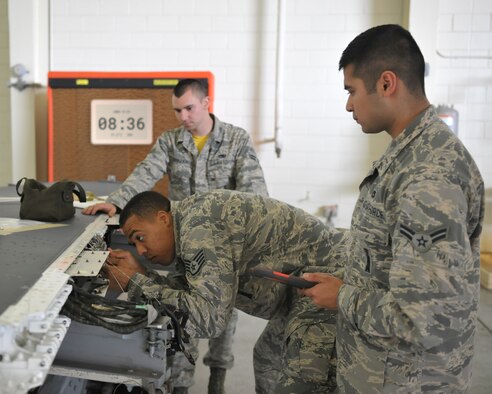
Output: h=8 m=36
